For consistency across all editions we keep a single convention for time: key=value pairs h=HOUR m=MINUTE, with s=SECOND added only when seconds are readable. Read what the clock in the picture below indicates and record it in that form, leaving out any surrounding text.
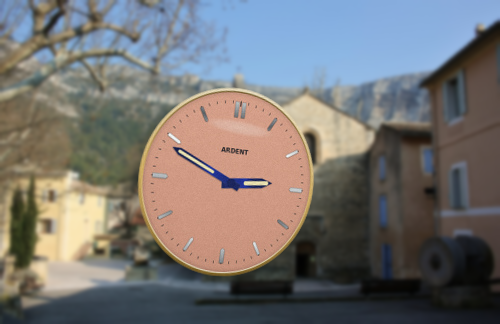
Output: h=2 m=49
